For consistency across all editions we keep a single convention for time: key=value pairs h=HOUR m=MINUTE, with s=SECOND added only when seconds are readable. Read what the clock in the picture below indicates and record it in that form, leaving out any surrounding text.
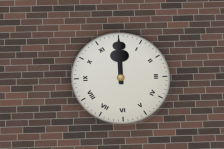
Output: h=12 m=0
